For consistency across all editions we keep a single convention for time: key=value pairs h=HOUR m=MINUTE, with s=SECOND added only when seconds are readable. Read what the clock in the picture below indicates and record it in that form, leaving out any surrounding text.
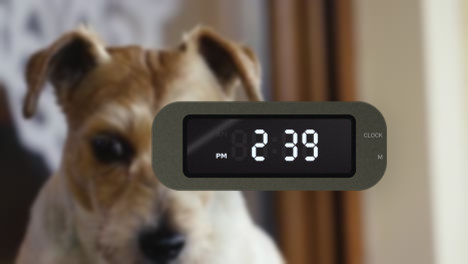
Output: h=2 m=39
